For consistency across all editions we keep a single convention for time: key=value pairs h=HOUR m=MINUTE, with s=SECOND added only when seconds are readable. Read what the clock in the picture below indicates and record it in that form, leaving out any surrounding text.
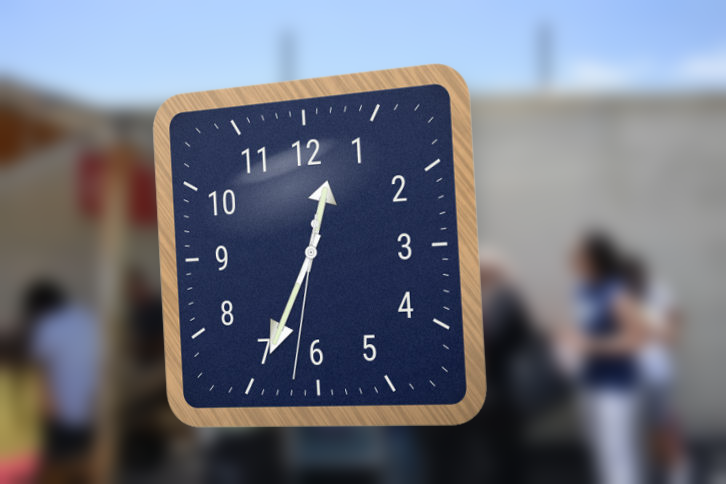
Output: h=12 m=34 s=32
